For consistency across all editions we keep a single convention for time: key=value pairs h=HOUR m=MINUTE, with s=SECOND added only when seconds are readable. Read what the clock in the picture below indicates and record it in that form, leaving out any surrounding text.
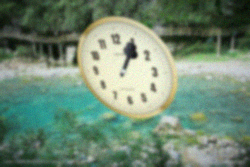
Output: h=1 m=5
